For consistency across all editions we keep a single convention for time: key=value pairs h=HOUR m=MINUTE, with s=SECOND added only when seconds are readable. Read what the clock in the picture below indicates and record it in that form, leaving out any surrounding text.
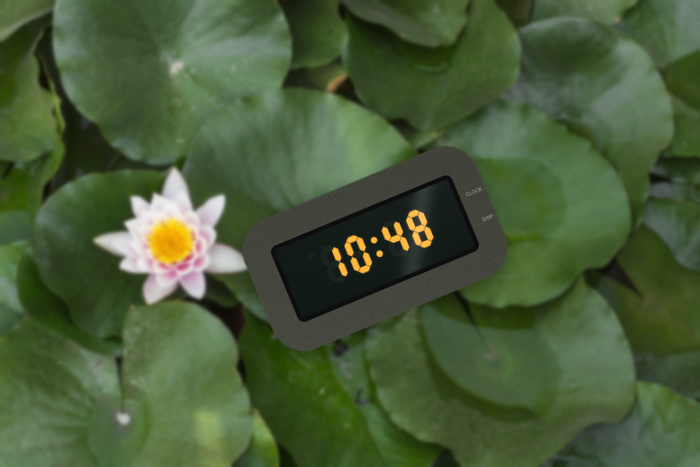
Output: h=10 m=48
